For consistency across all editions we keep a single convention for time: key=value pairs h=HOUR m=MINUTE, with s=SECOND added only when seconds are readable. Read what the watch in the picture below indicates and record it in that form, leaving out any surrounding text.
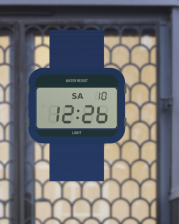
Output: h=12 m=26
